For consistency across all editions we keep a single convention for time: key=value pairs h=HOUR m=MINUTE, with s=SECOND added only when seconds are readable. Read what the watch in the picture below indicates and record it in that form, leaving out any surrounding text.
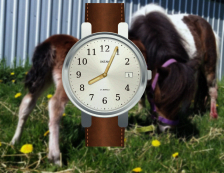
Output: h=8 m=4
